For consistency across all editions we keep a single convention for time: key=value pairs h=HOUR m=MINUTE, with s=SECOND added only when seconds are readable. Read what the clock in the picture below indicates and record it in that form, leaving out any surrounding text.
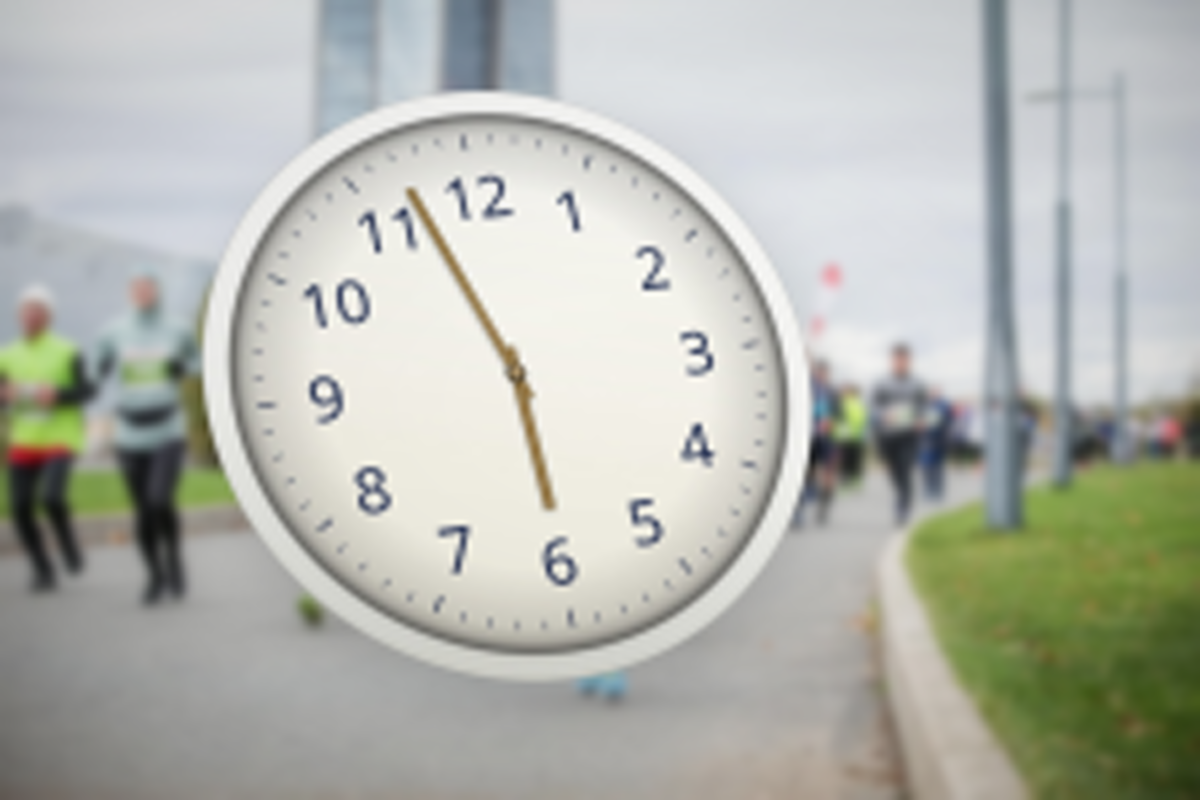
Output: h=5 m=57
